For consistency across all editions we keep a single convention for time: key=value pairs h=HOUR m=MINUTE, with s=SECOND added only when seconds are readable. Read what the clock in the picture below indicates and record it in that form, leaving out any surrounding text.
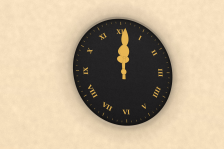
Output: h=12 m=1
